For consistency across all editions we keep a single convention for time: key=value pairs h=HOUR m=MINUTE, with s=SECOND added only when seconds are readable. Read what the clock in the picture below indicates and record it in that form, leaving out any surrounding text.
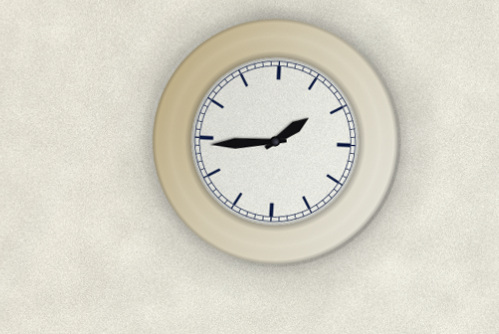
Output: h=1 m=44
